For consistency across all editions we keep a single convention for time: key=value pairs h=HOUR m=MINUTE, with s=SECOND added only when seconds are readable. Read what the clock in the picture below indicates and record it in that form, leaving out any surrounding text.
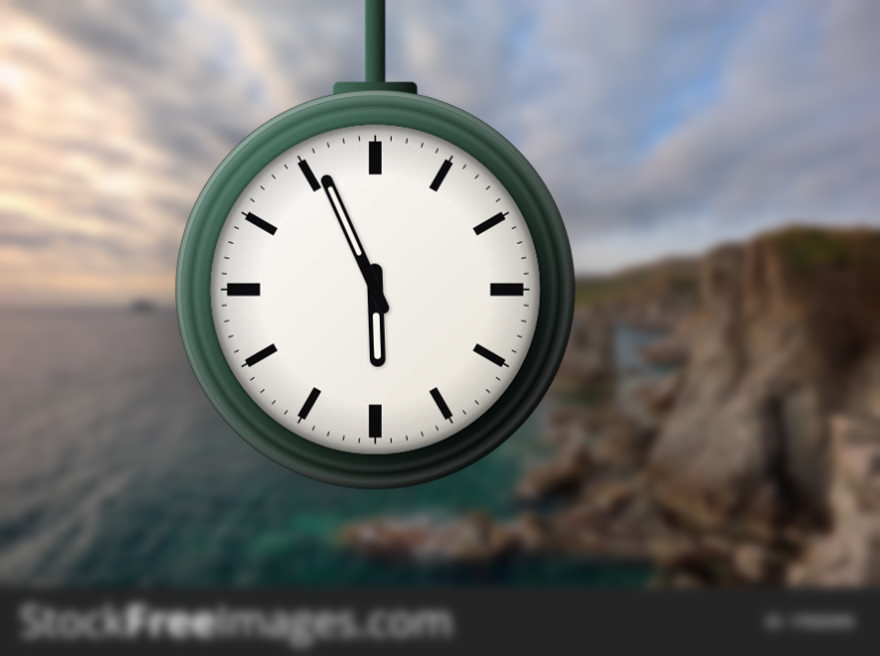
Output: h=5 m=56
